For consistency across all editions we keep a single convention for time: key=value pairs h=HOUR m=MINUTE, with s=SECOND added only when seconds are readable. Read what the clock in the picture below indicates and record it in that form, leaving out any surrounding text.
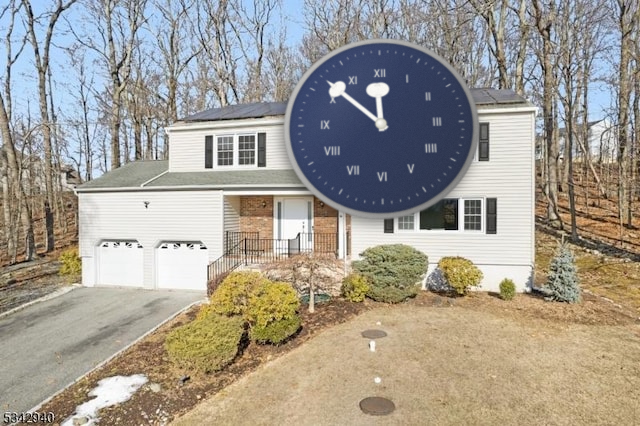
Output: h=11 m=52
